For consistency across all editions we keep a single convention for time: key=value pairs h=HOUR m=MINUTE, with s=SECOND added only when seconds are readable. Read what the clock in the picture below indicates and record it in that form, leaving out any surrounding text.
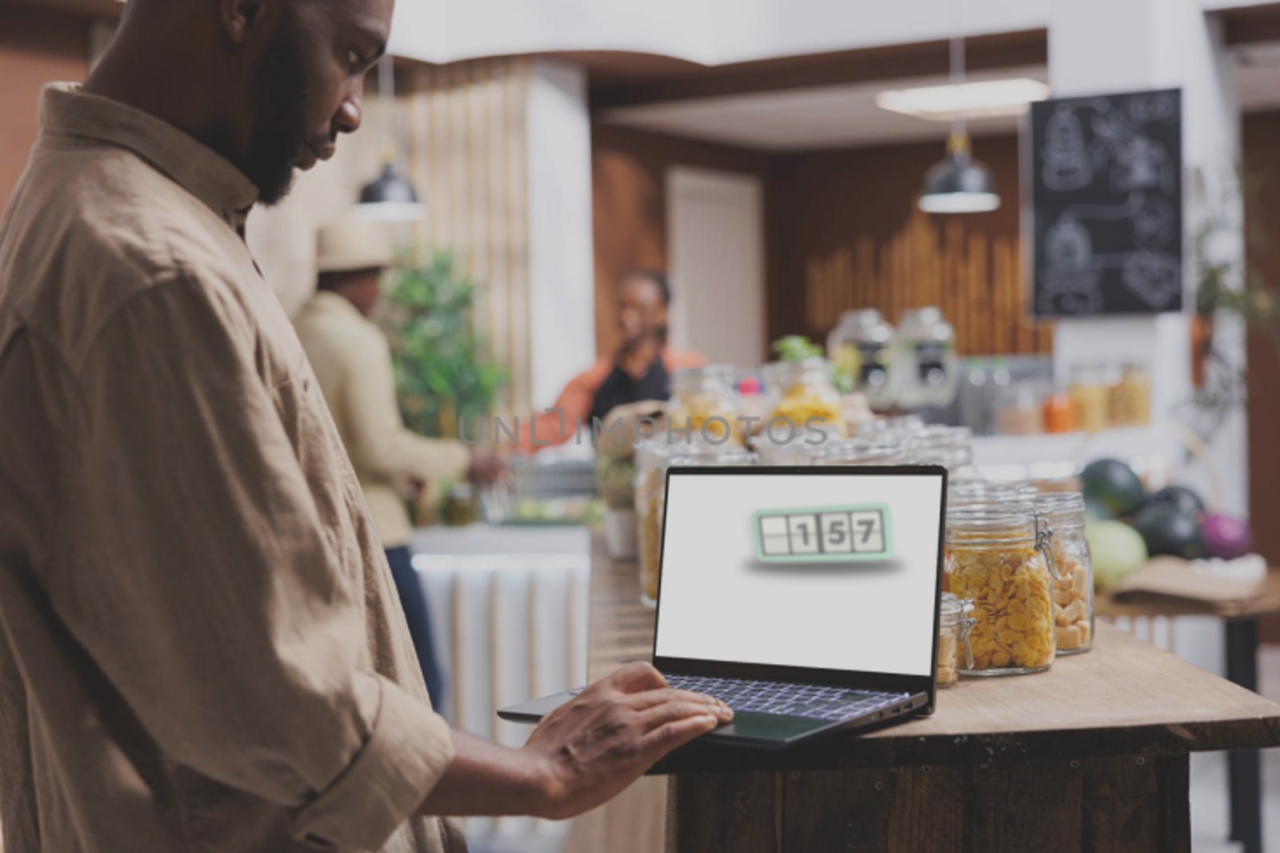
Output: h=1 m=57
